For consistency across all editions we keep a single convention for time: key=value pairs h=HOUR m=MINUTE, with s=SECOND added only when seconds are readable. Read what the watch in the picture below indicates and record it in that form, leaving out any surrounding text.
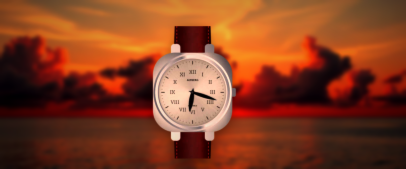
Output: h=6 m=18
